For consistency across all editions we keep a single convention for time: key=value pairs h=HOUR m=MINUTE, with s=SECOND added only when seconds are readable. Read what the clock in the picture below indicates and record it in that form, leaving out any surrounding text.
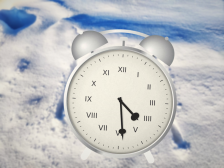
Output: h=4 m=29
